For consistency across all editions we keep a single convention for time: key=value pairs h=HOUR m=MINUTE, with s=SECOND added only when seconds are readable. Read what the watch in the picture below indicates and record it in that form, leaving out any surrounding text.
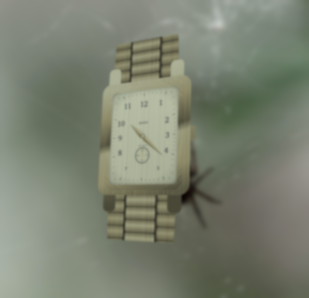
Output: h=10 m=22
